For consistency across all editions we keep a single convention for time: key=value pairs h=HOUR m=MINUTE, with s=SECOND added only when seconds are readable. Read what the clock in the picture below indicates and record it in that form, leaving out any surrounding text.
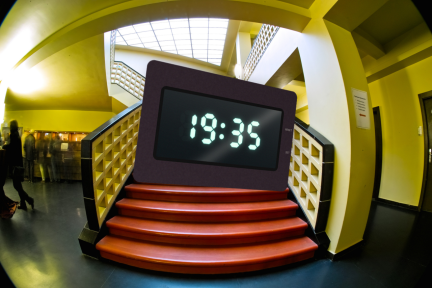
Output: h=19 m=35
